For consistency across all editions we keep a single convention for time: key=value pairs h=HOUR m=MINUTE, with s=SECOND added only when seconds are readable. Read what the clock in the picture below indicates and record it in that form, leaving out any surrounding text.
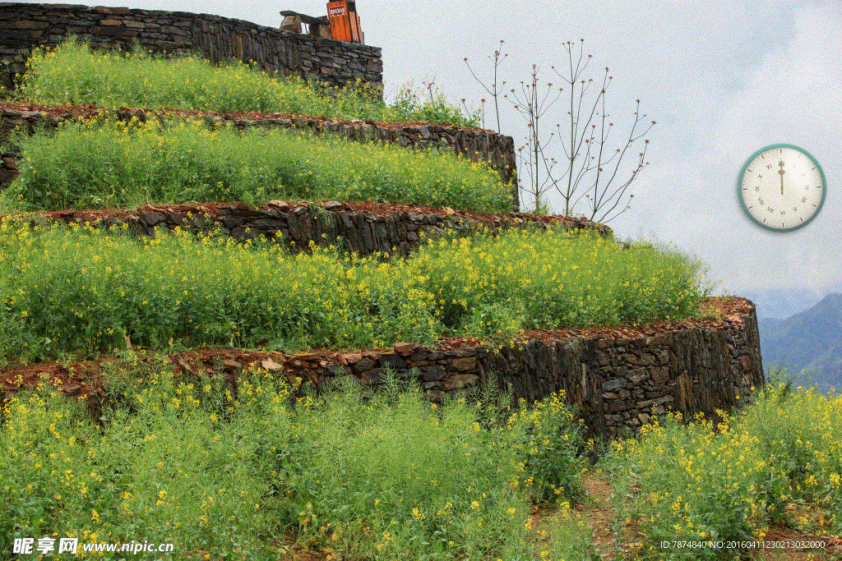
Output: h=12 m=0
